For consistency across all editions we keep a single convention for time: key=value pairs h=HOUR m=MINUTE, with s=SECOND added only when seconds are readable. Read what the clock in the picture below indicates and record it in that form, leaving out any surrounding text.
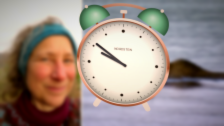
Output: h=9 m=51
